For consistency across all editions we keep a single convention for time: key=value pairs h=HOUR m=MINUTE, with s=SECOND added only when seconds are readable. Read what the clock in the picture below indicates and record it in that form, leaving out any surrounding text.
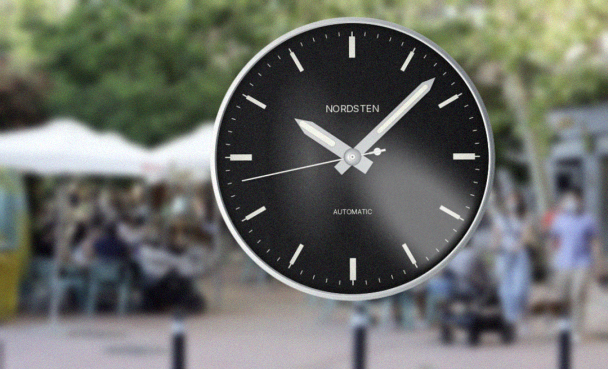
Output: h=10 m=7 s=43
